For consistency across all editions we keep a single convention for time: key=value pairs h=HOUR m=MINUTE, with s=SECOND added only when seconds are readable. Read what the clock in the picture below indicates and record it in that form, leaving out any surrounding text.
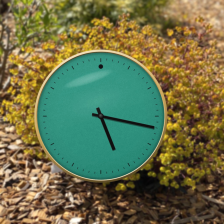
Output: h=5 m=17
